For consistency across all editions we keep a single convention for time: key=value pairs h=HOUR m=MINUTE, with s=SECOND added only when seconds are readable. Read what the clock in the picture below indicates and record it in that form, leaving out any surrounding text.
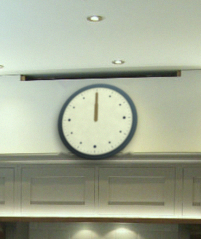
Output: h=12 m=0
